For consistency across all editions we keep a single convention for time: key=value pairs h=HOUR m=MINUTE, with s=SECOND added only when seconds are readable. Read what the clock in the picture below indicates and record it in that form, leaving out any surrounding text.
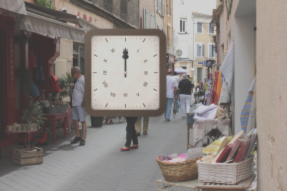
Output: h=12 m=0
